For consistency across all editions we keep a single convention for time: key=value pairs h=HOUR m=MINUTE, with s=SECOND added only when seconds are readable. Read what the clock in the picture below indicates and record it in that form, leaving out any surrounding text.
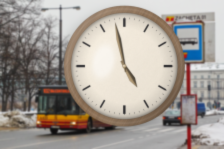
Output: h=4 m=58
